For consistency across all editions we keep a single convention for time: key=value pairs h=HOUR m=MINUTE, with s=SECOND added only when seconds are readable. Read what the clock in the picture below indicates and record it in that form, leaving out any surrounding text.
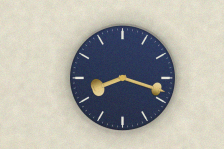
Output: h=8 m=18
